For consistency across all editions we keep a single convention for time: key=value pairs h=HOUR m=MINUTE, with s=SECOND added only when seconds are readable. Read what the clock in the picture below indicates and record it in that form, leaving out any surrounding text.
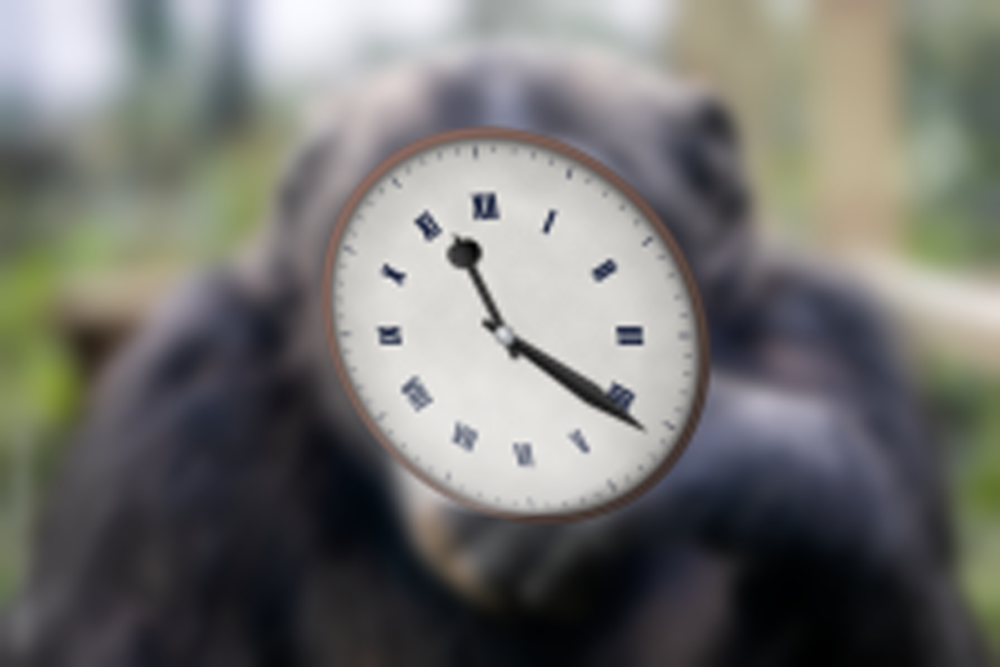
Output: h=11 m=21
